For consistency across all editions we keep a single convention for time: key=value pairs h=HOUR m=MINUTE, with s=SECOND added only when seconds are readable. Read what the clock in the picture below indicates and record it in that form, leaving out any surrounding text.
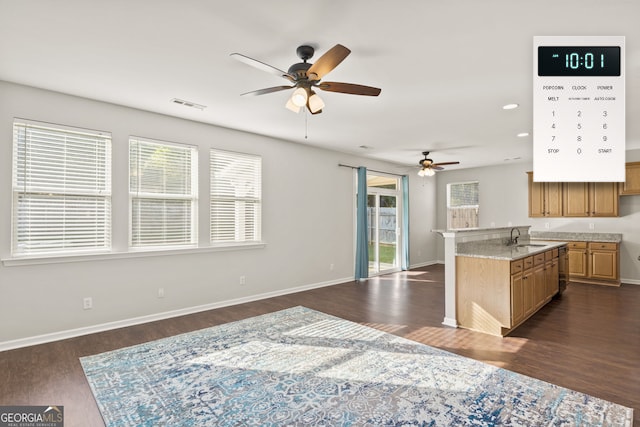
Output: h=10 m=1
